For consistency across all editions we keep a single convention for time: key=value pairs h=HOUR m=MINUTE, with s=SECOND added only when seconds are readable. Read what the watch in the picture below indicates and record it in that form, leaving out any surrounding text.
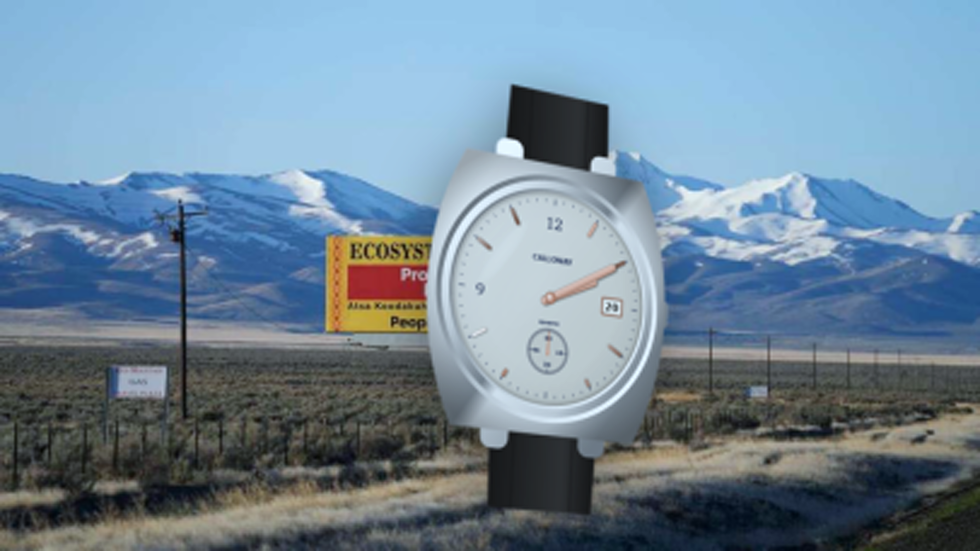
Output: h=2 m=10
